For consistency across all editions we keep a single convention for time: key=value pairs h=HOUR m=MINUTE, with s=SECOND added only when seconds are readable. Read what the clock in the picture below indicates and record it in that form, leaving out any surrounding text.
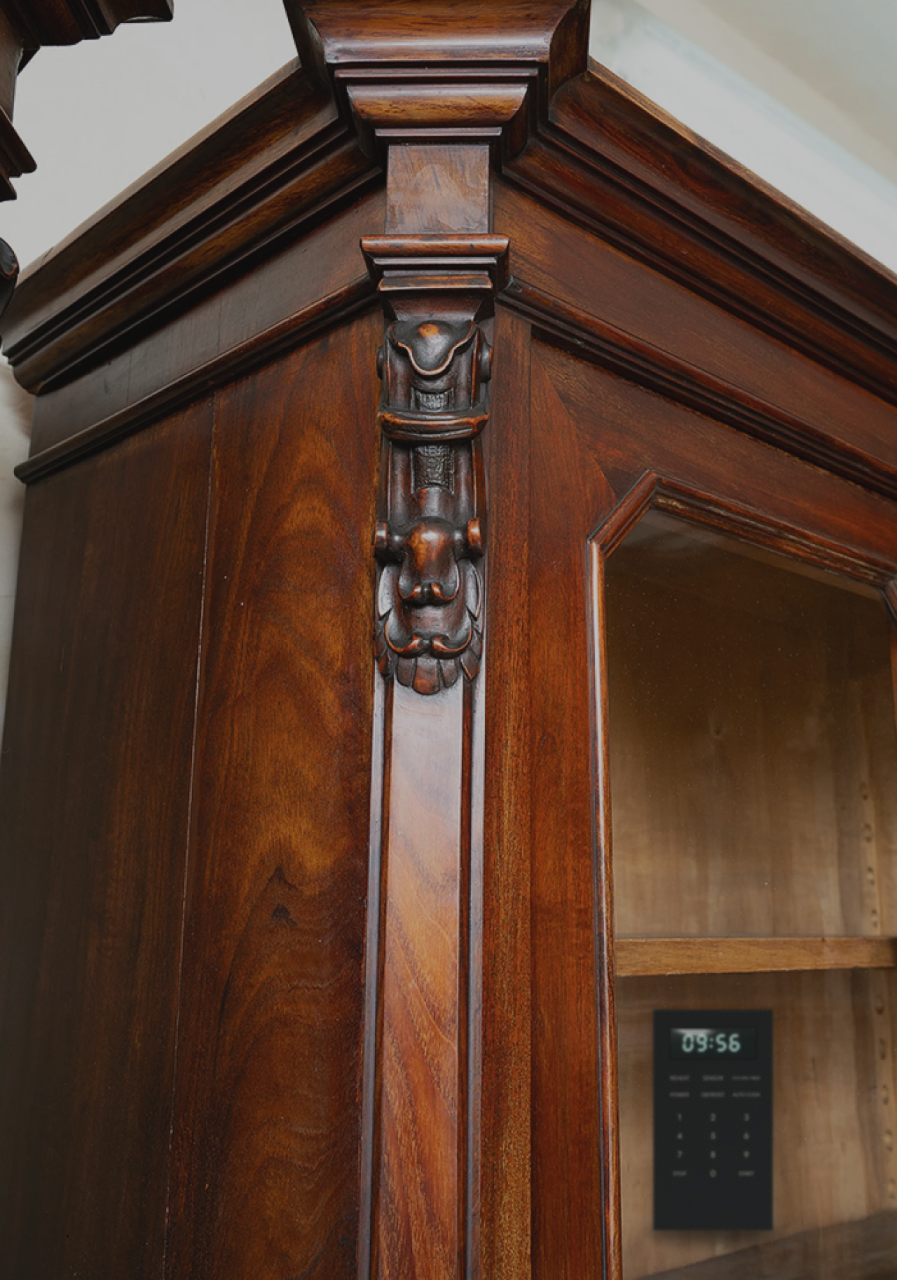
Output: h=9 m=56
